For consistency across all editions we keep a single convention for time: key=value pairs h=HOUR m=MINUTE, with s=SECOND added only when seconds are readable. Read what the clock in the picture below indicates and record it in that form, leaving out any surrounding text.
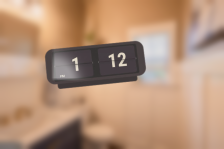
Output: h=1 m=12
